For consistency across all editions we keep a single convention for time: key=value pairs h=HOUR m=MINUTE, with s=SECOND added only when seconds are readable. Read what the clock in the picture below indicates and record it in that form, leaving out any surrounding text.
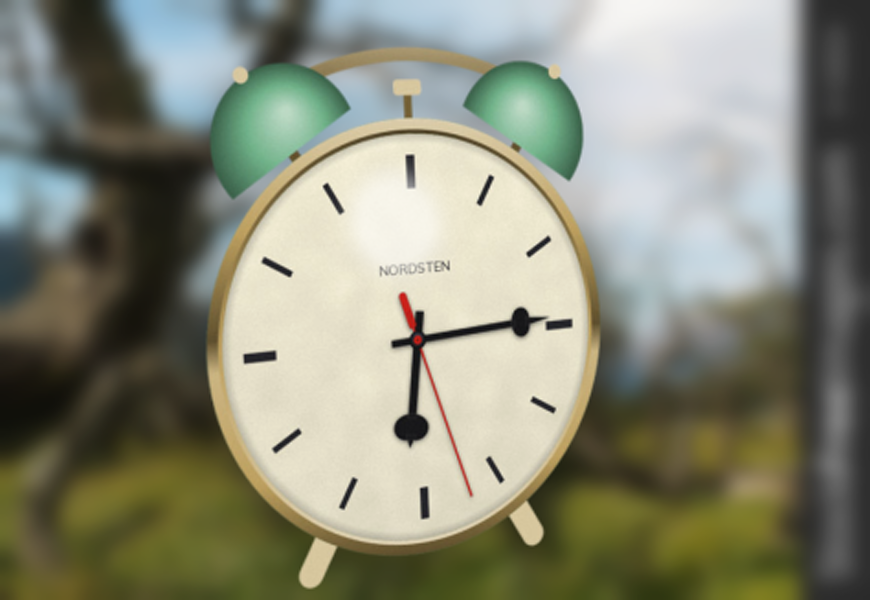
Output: h=6 m=14 s=27
